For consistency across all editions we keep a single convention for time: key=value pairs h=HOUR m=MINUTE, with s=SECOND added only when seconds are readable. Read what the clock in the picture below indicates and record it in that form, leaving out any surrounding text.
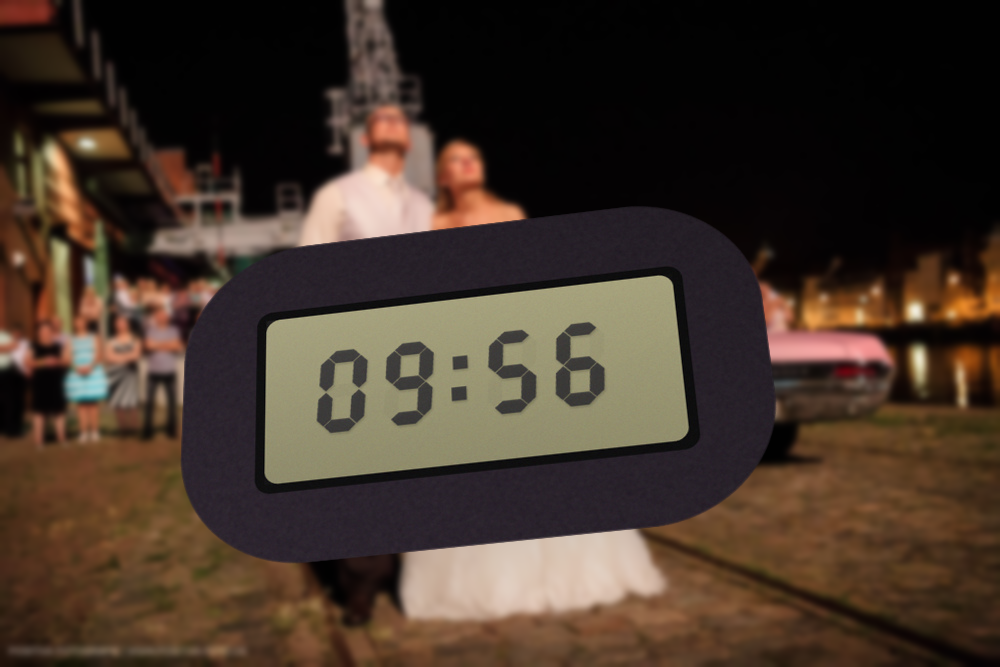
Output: h=9 m=56
